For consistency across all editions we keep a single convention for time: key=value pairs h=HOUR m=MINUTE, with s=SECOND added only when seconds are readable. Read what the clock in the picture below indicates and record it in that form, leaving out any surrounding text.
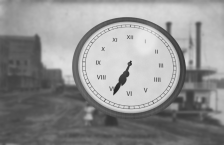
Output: h=6 m=34
